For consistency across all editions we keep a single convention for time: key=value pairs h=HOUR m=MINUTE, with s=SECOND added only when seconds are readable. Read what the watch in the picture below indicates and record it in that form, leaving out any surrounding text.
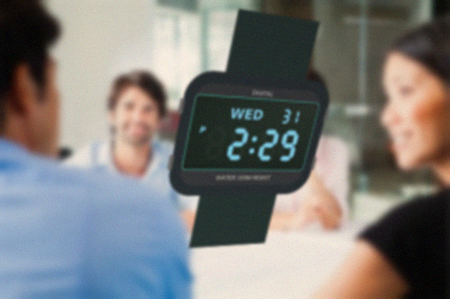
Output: h=2 m=29
